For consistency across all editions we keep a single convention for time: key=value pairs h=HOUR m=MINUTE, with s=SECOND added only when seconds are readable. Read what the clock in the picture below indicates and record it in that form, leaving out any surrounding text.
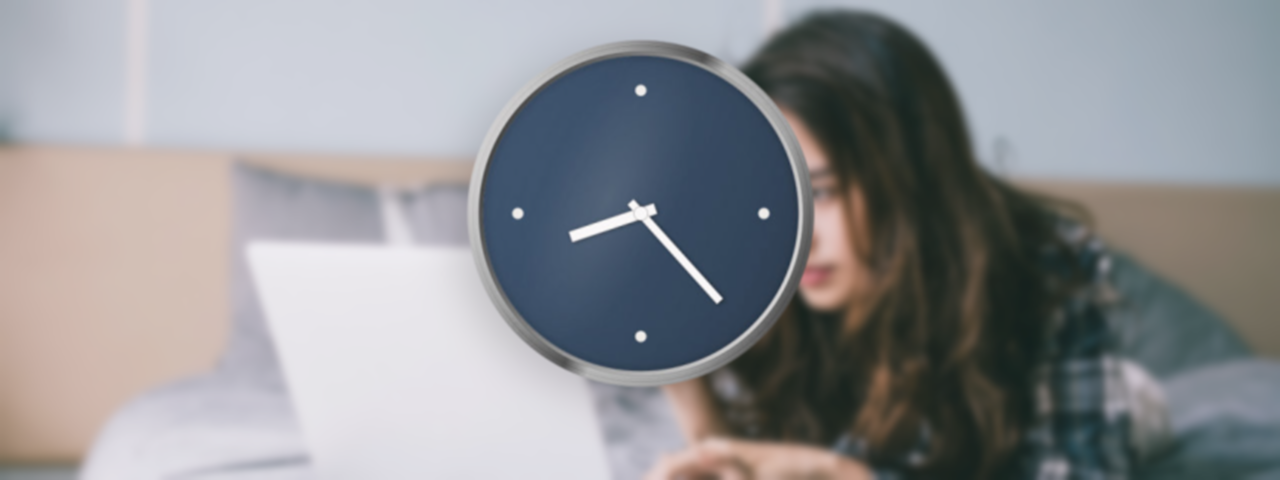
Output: h=8 m=23
